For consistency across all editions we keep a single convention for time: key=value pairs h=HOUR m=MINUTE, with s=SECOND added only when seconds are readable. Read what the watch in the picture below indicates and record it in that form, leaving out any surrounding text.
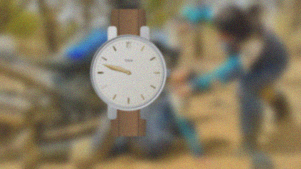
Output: h=9 m=48
